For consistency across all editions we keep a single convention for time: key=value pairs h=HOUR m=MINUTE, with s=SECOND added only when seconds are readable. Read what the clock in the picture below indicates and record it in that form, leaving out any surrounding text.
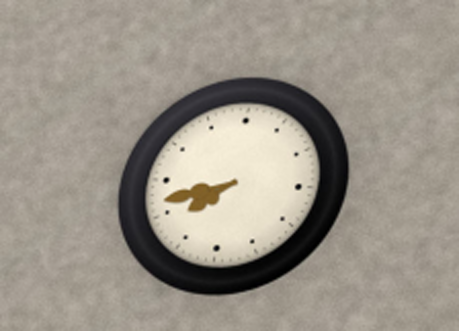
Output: h=7 m=42
